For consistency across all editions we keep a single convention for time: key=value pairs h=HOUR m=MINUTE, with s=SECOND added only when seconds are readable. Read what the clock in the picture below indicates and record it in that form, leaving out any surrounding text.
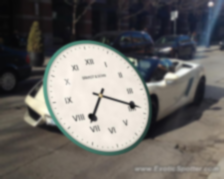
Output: h=7 m=19
